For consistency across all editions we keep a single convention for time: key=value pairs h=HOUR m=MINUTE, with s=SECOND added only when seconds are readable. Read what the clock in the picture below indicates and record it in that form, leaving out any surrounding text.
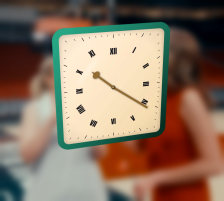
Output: h=10 m=21
